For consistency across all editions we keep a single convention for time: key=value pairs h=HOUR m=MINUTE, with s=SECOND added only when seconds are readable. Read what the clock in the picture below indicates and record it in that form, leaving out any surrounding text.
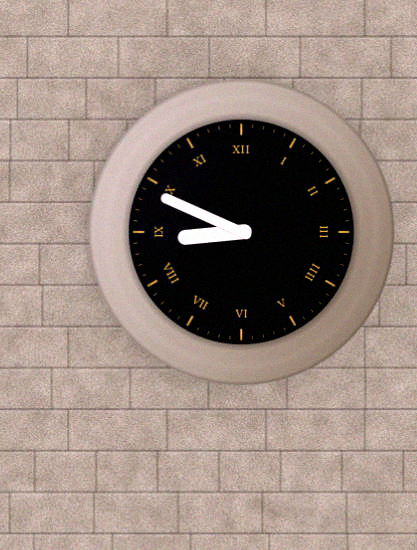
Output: h=8 m=49
